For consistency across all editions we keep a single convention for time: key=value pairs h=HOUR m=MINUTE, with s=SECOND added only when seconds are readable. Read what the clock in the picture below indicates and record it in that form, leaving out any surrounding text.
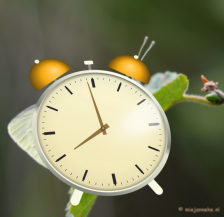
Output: h=7 m=59
